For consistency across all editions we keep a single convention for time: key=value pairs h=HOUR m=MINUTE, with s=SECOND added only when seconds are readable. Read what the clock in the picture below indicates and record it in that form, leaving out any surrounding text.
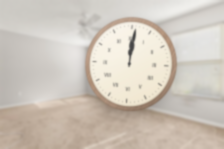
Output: h=12 m=1
